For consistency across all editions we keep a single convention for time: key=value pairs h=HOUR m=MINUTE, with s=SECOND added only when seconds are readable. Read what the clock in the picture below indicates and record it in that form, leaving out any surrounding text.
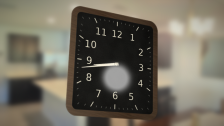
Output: h=8 m=43
